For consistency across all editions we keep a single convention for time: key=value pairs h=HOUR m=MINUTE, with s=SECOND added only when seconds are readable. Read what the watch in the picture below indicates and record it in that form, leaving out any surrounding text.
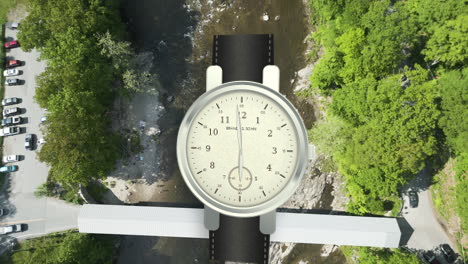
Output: h=5 m=59
